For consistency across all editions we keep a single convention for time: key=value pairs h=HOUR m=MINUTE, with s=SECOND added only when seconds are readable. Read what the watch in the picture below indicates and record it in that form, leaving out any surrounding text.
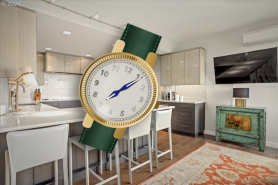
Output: h=7 m=6
